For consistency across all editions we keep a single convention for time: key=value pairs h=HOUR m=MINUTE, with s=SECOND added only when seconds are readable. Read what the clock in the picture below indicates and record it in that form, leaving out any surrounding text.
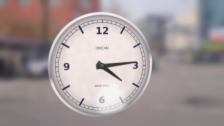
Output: h=4 m=14
